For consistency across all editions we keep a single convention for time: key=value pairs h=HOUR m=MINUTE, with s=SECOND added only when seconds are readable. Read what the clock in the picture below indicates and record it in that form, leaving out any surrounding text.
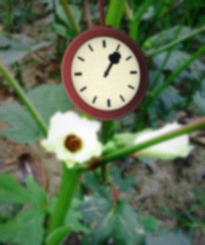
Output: h=1 m=6
